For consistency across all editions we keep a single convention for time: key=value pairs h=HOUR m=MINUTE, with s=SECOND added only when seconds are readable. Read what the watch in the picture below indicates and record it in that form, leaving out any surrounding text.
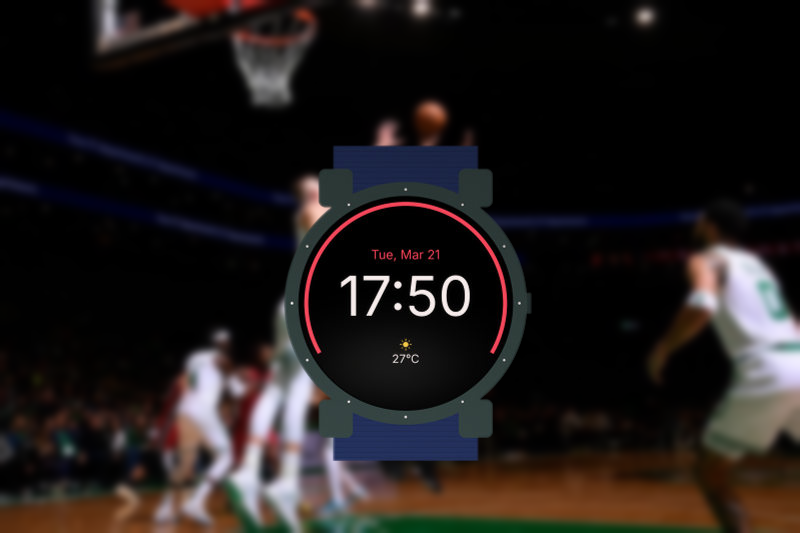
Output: h=17 m=50
